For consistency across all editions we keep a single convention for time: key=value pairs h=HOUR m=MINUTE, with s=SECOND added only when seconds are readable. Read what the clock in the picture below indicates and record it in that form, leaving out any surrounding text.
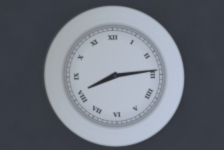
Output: h=8 m=14
